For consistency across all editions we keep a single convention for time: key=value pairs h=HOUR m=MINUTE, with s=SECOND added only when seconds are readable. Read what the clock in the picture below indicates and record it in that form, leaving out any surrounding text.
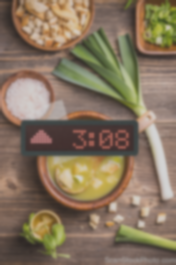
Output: h=3 m=8
